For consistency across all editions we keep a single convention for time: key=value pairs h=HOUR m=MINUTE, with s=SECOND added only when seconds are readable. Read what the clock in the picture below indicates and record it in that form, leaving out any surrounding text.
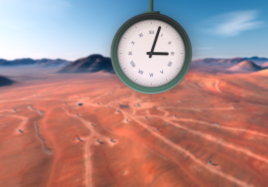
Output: h=3 m=3
